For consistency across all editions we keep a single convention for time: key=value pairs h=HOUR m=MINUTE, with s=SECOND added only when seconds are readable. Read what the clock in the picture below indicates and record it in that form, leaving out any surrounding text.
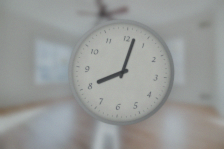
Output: h=8 m=2
